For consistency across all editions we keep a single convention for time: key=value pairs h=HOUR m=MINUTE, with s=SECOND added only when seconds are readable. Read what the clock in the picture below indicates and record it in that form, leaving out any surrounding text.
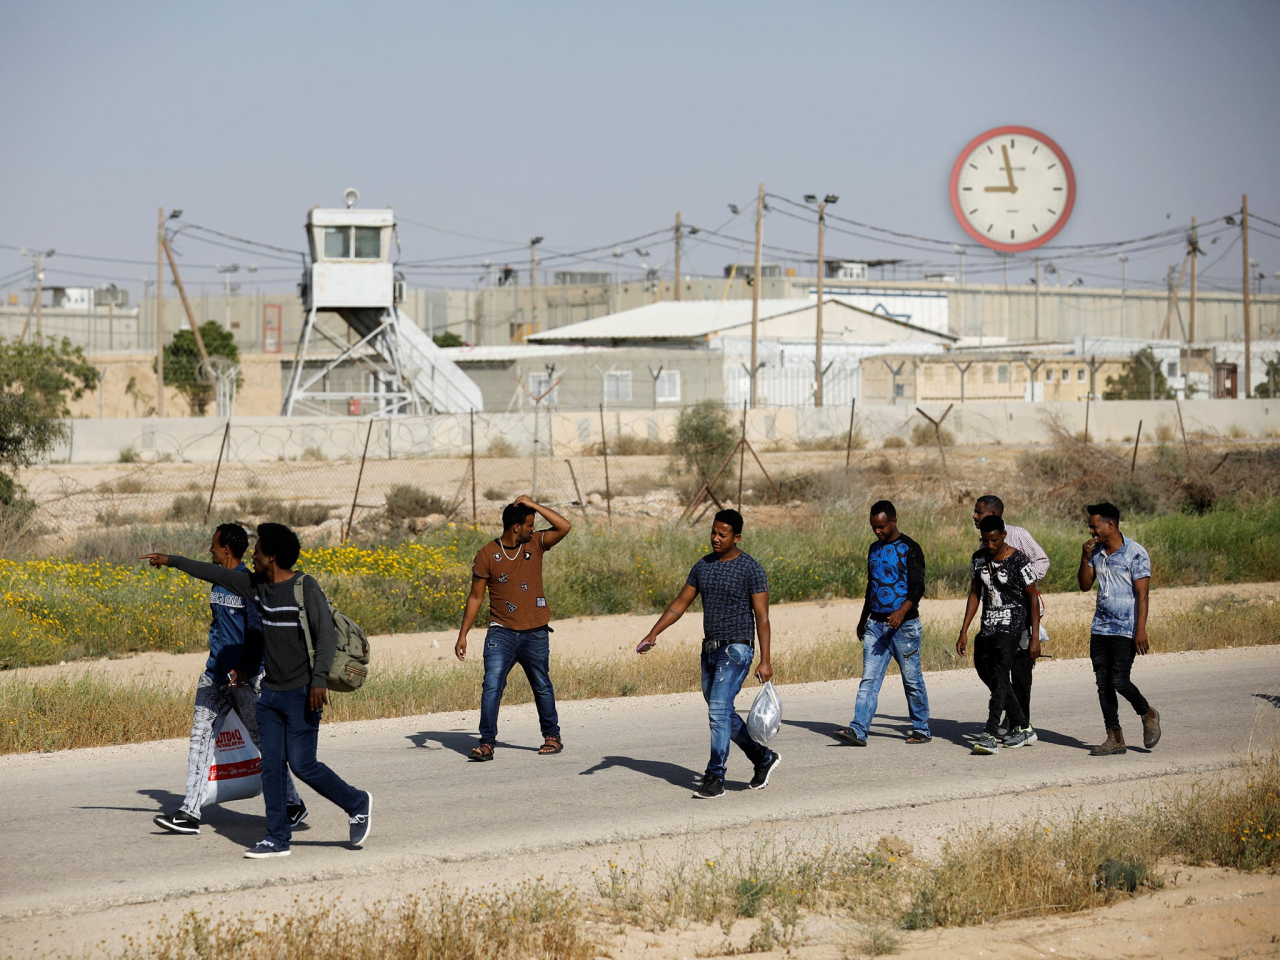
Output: h=8 m=58
